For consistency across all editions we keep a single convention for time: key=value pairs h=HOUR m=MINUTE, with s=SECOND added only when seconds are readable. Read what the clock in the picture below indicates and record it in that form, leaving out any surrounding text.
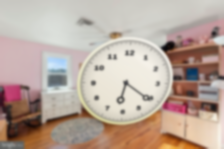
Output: h=6 m=21
